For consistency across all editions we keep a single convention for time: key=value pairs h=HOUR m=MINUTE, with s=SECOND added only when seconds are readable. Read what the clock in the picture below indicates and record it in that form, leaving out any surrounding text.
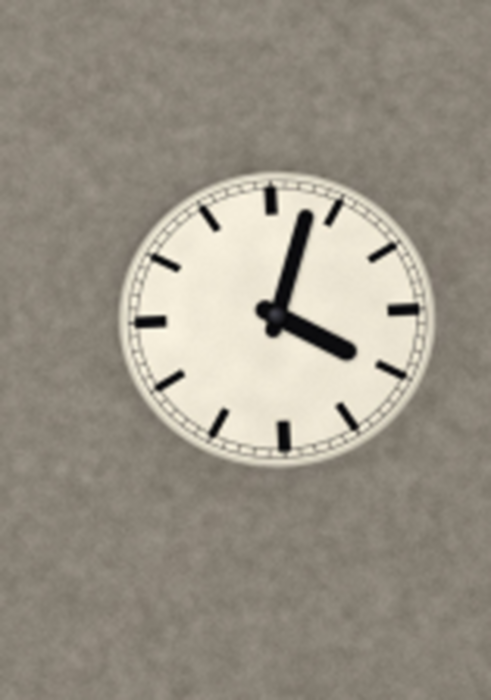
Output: h=4 m=3
